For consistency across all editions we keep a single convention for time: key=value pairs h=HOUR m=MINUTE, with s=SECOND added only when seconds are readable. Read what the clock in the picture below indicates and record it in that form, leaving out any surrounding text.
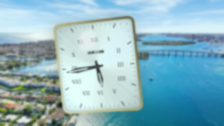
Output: h=5 m=44
